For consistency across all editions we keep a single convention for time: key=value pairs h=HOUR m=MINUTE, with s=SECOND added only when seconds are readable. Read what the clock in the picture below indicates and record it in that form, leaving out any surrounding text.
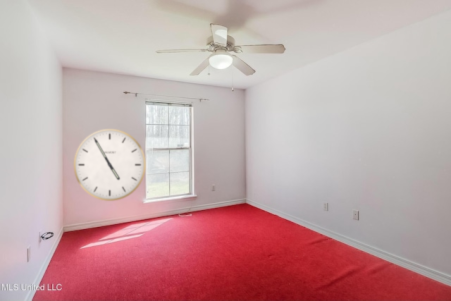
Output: h=4 m=55
